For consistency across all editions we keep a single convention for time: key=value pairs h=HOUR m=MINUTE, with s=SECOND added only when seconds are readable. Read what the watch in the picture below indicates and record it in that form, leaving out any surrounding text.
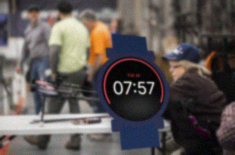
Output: h=7 m=57
